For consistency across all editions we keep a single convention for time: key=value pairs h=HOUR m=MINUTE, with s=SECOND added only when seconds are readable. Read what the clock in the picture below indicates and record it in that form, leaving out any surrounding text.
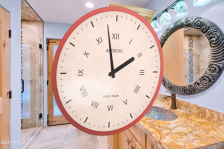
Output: h=1 m=58
